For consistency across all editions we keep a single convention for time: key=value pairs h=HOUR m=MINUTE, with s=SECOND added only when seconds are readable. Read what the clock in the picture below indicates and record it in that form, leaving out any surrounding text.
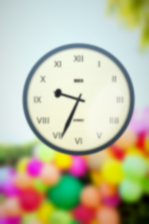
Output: h=9 m=34
